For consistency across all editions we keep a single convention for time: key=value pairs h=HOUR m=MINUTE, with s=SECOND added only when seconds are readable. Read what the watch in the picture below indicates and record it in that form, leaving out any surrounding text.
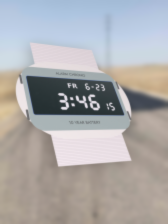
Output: h=3 m=46
